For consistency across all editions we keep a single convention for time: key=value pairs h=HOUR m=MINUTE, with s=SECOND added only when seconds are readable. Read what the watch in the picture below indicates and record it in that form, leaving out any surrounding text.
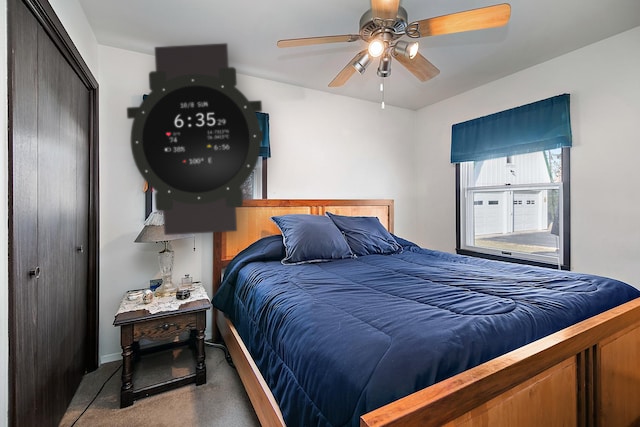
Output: h=6 m=35
